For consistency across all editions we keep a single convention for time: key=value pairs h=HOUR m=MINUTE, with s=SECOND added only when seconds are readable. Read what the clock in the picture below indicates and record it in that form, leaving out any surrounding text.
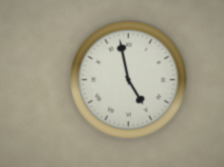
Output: h=4 m=58
